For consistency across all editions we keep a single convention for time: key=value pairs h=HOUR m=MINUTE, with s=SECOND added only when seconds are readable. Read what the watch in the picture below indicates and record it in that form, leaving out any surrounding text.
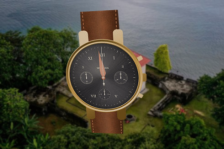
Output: h=11 m=59
